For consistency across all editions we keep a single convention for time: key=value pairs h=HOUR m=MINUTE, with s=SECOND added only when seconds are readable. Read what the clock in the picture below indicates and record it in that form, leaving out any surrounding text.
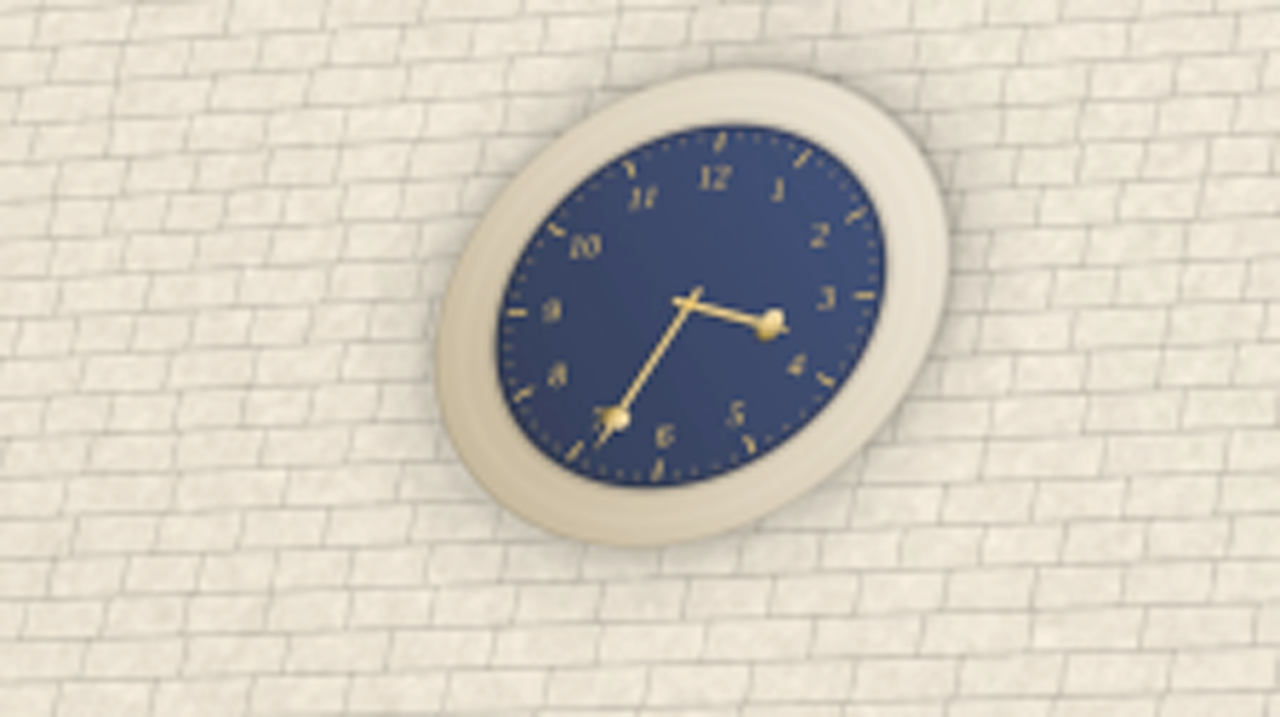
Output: h=3 m=34
